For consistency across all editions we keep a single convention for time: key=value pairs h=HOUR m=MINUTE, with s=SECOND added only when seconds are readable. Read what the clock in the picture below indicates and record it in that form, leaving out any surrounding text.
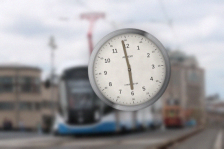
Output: h=5 m=59
